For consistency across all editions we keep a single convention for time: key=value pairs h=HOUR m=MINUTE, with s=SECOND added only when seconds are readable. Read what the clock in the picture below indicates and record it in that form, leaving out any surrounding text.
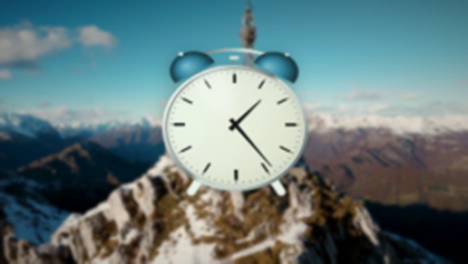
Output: h=1 m=24
